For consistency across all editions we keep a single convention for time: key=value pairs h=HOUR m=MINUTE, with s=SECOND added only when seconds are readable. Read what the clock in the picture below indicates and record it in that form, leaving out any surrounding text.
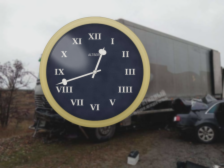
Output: h=12 m=42
